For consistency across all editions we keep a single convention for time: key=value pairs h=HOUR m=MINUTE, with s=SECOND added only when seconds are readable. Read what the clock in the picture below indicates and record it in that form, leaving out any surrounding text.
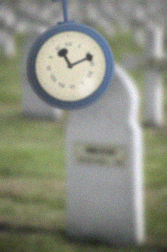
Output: h=11 m=12
